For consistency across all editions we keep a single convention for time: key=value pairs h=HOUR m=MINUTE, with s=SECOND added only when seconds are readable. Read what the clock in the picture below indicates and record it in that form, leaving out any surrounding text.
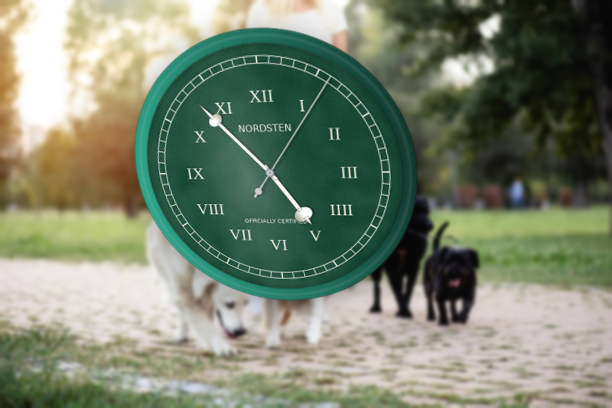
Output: h=4 m=53 s=6
